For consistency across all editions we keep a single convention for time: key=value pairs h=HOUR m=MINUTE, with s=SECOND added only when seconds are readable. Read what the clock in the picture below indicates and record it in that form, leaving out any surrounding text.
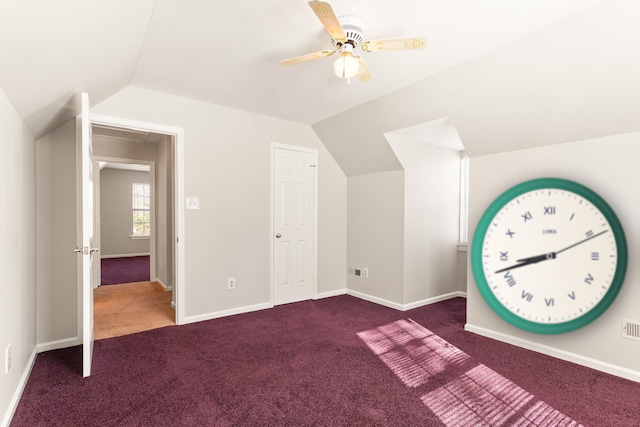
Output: h=8 m=42 s=11
